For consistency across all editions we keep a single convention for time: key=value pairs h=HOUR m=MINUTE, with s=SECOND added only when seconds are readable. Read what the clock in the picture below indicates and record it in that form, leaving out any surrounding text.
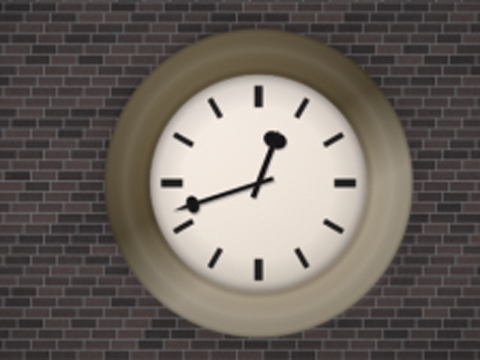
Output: h=12 m=42
